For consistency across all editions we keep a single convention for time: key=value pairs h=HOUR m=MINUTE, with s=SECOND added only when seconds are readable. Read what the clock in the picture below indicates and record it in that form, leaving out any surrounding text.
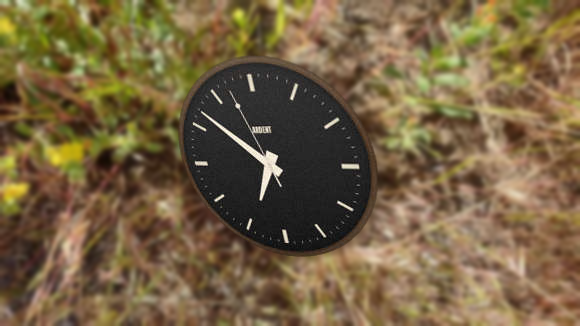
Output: h=6 m=51 s=57
